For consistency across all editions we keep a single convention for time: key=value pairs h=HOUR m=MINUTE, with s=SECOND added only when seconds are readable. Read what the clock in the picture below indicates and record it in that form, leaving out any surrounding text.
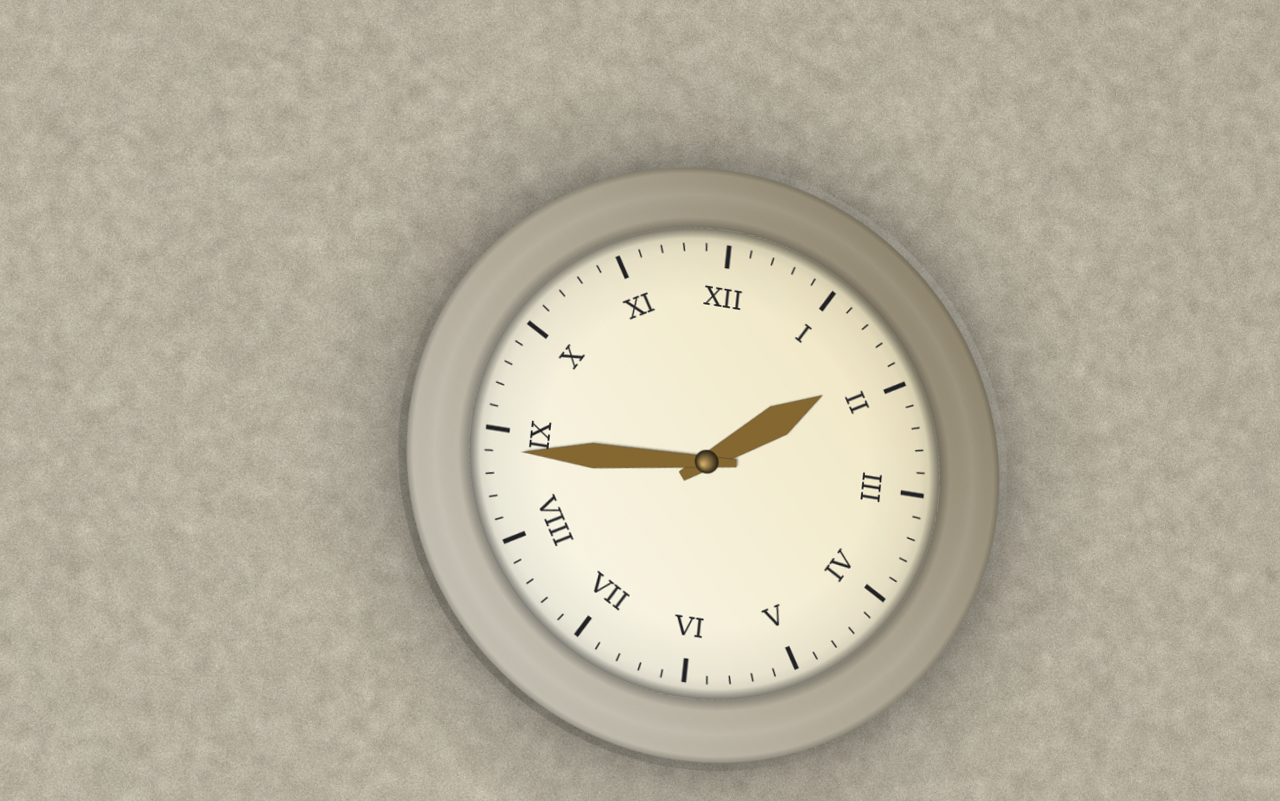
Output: h=1 m=44
